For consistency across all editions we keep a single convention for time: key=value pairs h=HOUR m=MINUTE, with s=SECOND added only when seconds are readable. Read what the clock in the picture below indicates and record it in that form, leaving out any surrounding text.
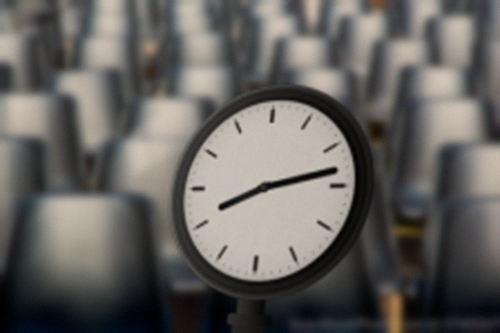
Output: h=8 m=13
